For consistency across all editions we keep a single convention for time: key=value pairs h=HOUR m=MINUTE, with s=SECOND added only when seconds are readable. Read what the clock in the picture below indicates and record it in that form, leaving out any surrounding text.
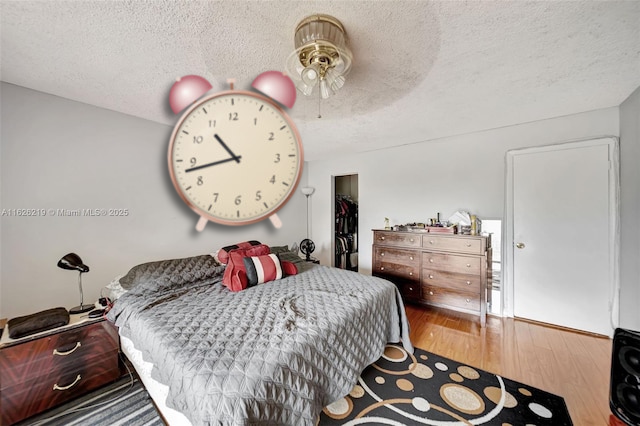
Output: h=10 m=43
